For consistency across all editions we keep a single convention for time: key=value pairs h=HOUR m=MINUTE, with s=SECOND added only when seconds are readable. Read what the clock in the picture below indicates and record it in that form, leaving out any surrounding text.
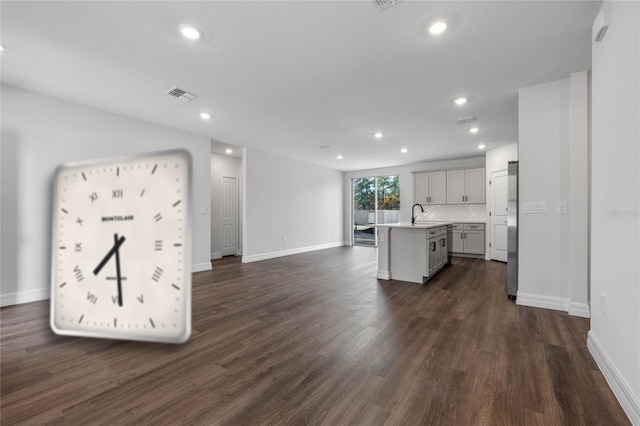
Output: h=7 m=29
